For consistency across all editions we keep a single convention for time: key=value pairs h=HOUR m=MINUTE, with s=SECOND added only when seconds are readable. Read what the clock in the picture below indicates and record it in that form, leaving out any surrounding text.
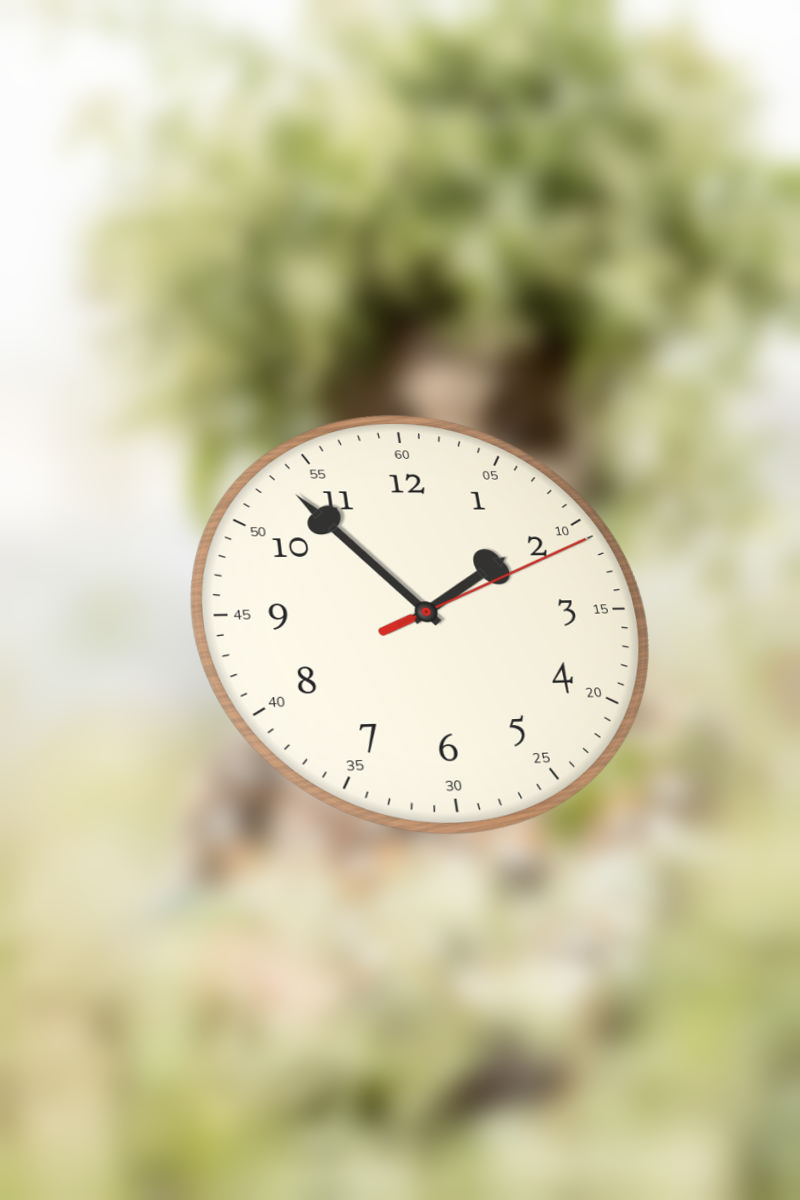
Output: h=1 m=53 s=11
